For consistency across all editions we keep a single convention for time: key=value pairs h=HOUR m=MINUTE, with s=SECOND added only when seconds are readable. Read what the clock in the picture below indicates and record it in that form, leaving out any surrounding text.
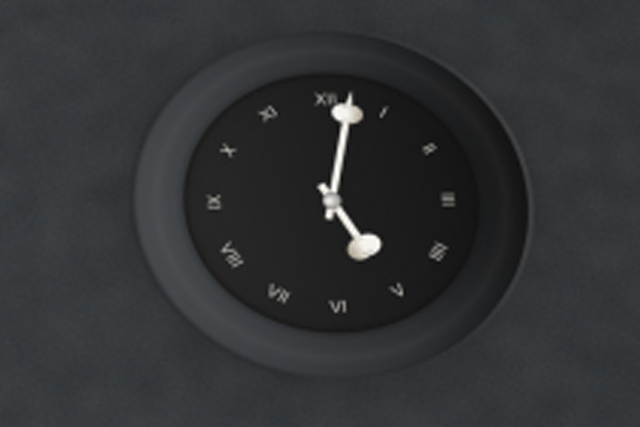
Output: h=5 m=2
